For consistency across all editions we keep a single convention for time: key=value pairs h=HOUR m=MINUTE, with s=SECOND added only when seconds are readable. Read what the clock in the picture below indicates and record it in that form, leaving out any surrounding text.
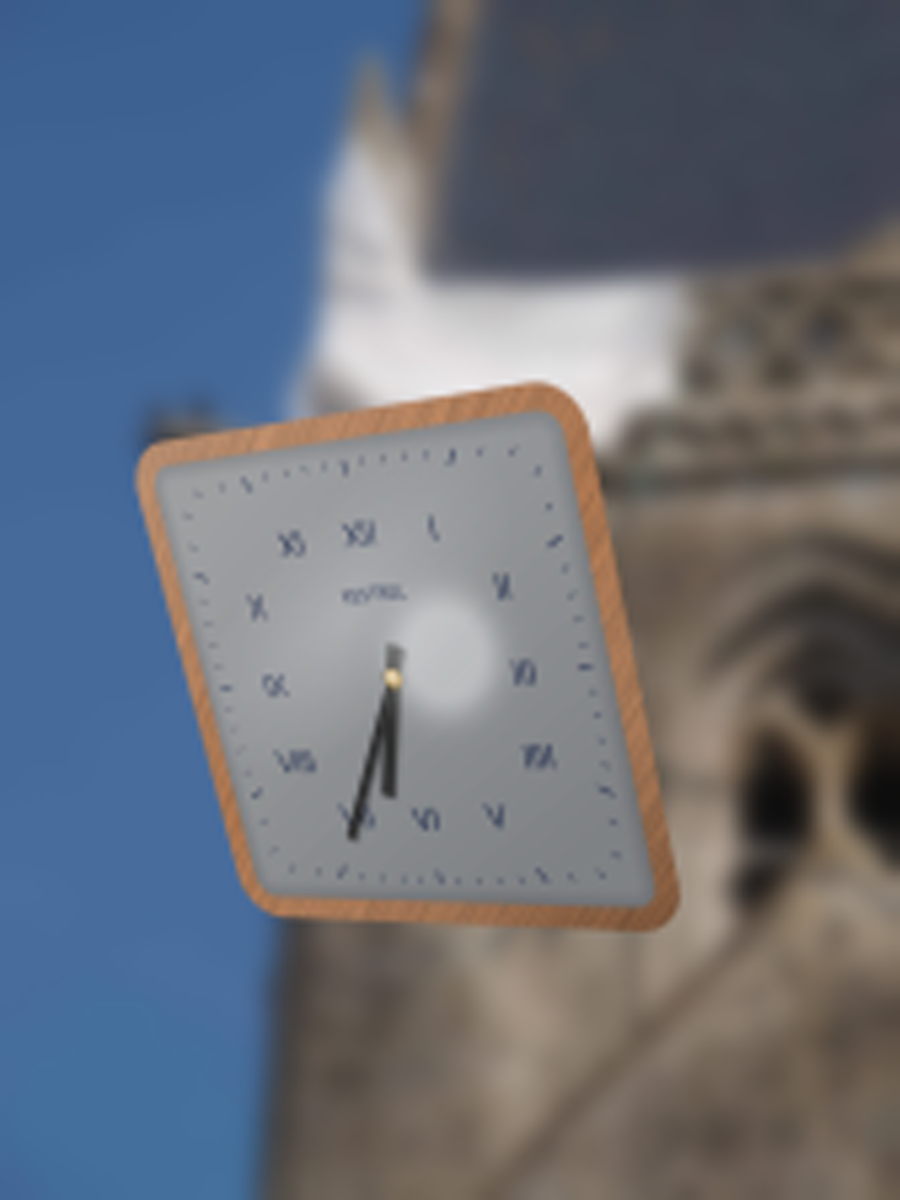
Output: h=6 m=35
